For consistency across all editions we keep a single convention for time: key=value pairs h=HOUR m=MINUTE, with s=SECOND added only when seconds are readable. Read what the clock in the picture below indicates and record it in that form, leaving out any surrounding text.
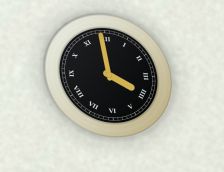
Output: h=3 m=59
